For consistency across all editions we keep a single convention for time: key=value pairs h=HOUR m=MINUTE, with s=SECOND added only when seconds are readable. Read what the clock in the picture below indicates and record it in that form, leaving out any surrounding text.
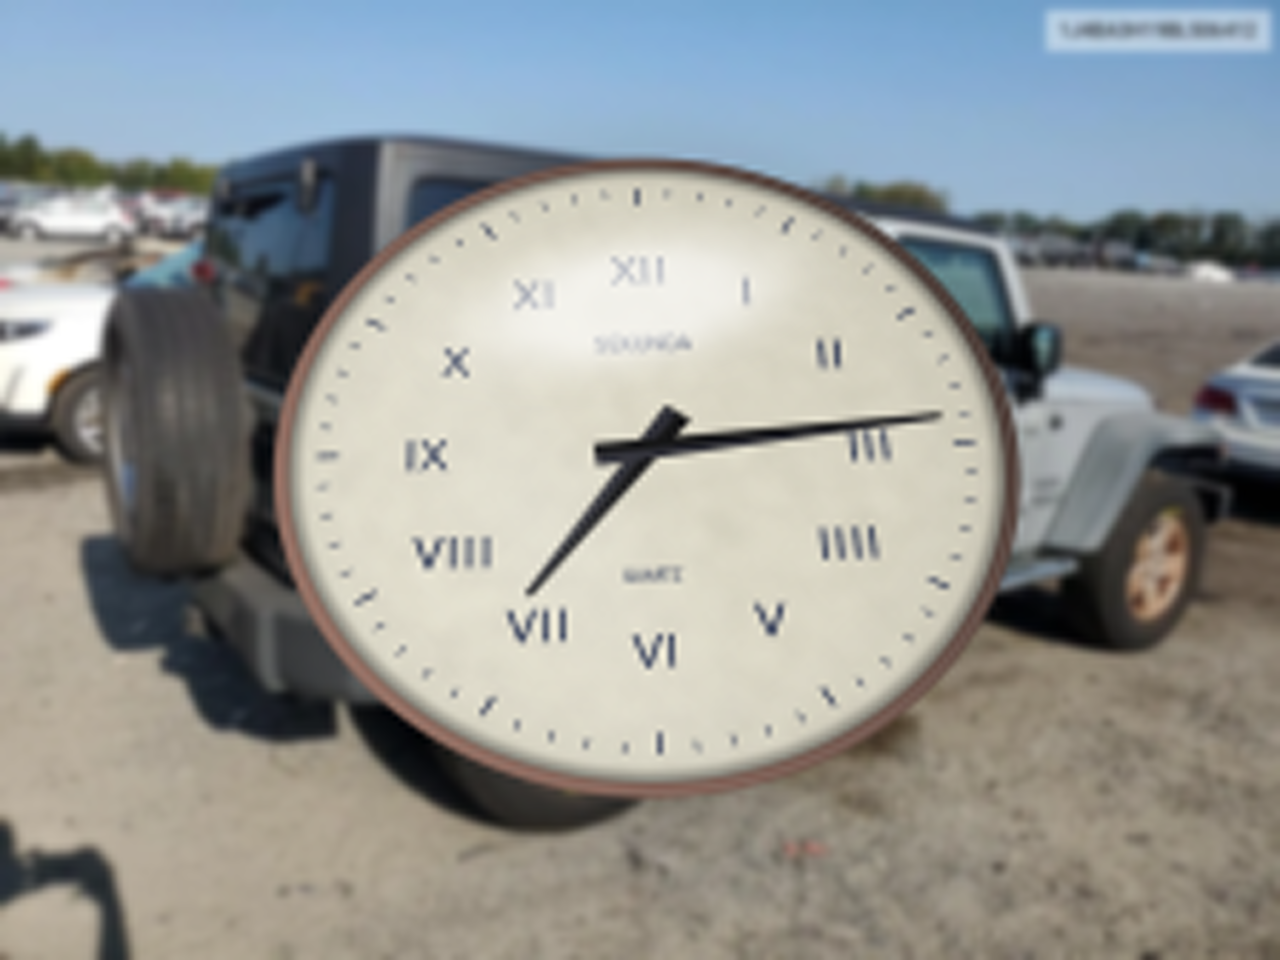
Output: h=7 m=14
